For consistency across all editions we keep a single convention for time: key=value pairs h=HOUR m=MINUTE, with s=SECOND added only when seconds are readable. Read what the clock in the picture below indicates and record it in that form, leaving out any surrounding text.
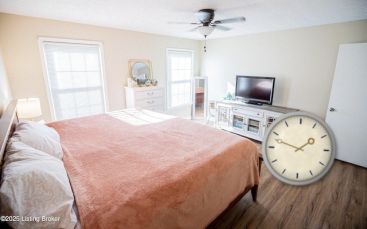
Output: h=1 m=48
